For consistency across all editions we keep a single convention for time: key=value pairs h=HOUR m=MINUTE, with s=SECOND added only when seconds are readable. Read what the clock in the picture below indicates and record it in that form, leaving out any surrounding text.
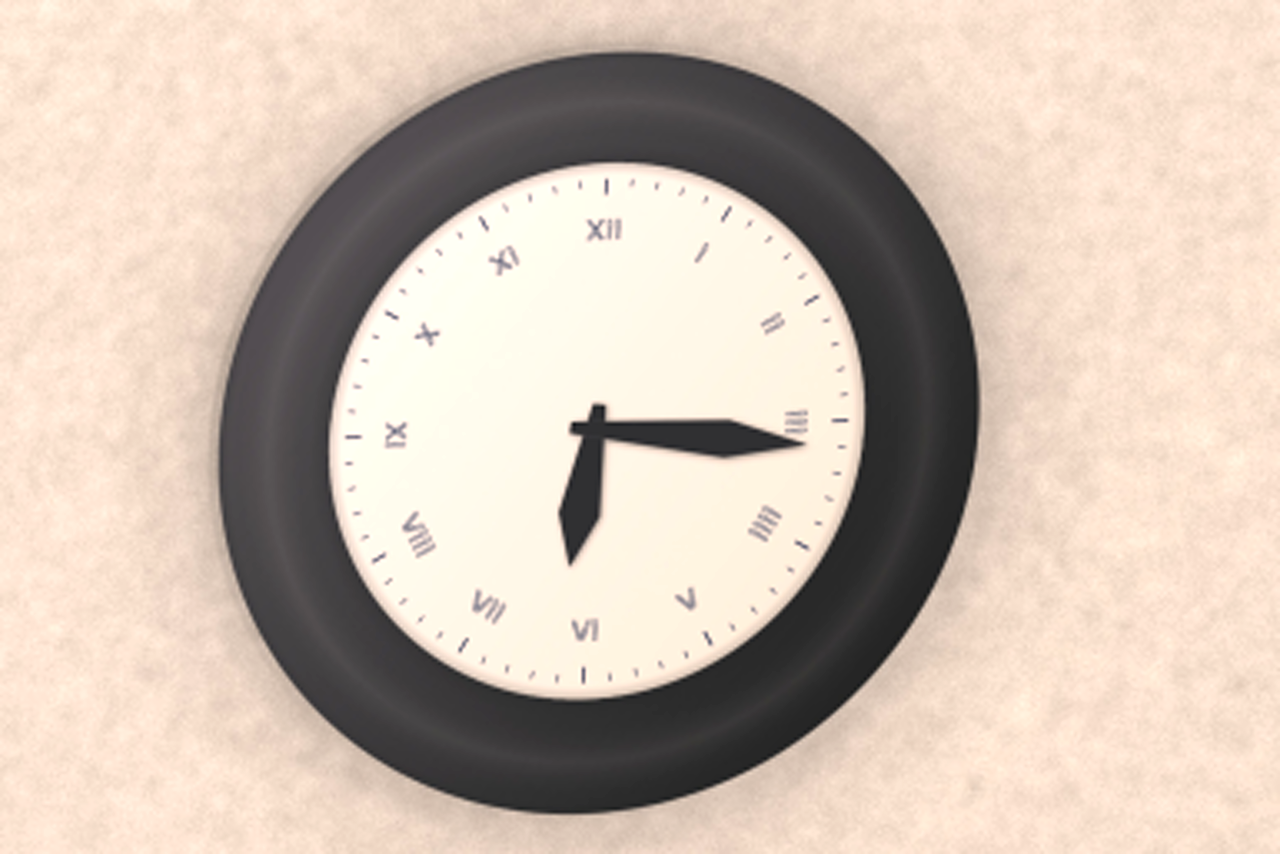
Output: h=6 m=16
